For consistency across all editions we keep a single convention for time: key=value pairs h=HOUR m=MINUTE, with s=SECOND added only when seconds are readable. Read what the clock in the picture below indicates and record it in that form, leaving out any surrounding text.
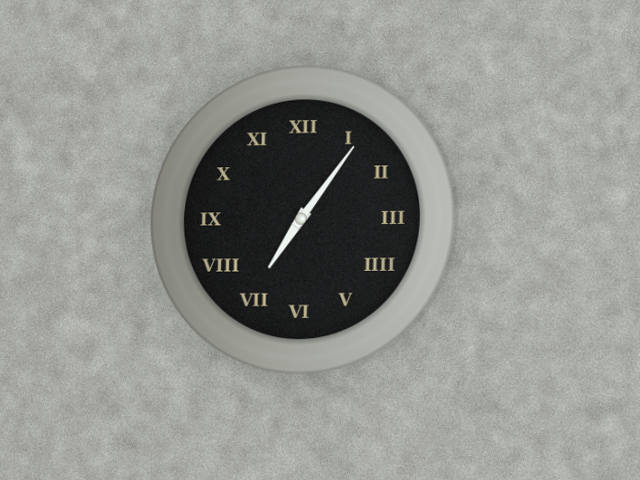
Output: h=7 m=6
